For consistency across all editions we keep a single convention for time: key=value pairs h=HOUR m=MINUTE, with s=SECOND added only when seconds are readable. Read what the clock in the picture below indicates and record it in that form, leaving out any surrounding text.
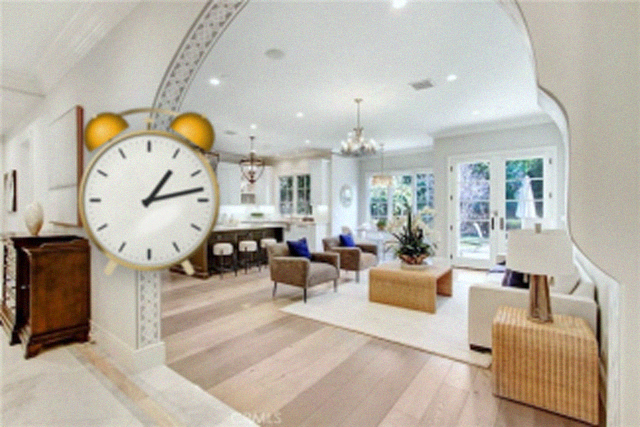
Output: h=1 m=13
